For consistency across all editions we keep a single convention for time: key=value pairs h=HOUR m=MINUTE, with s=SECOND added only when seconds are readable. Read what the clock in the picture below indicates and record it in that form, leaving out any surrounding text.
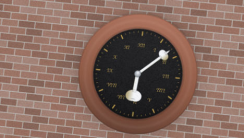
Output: h=6 m=8
